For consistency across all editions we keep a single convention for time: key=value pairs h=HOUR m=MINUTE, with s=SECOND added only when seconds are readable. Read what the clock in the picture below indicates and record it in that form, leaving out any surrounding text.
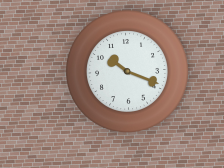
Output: h=10 m=19
